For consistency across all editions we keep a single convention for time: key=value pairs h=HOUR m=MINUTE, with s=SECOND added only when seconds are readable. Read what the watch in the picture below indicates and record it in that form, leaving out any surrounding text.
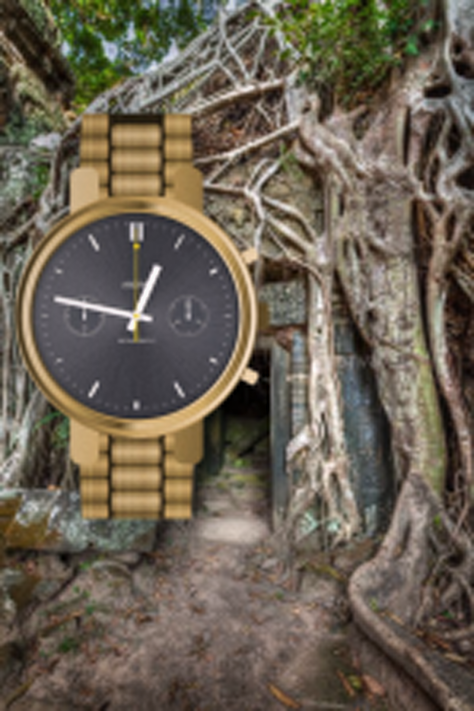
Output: h=12 m=47
